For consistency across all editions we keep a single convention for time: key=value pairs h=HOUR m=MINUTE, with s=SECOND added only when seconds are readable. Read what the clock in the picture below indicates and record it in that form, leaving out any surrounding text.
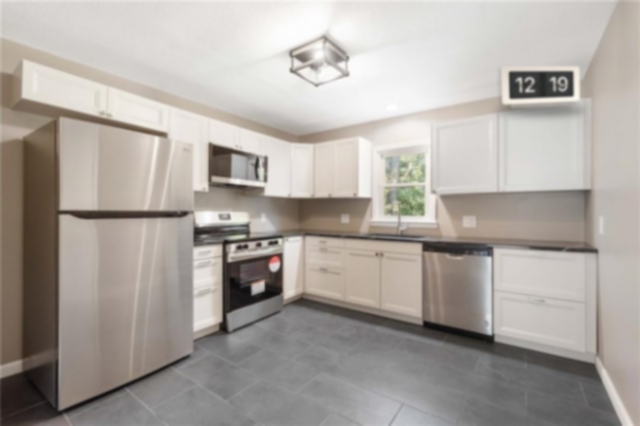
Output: h=12 m=19
